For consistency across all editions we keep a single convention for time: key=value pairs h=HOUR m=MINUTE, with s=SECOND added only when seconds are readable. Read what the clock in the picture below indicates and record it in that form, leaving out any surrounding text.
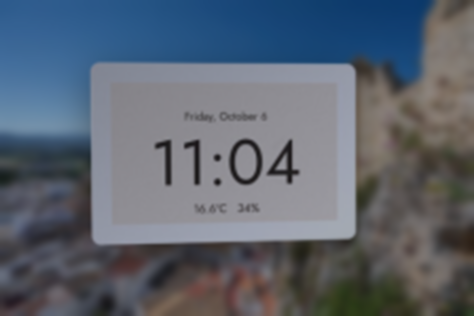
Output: h=11 m=4
